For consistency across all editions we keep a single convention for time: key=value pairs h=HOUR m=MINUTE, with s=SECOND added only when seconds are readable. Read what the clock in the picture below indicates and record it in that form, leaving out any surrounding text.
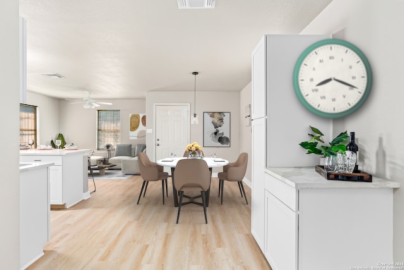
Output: h=8 m=19
